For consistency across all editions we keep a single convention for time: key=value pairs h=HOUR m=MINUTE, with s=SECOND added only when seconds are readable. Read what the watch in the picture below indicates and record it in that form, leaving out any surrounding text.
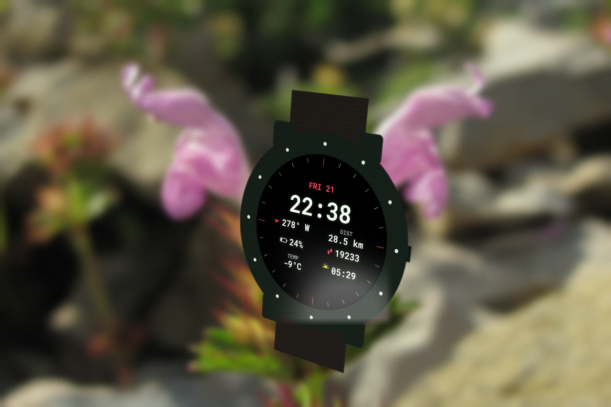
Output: h=22 m=38
